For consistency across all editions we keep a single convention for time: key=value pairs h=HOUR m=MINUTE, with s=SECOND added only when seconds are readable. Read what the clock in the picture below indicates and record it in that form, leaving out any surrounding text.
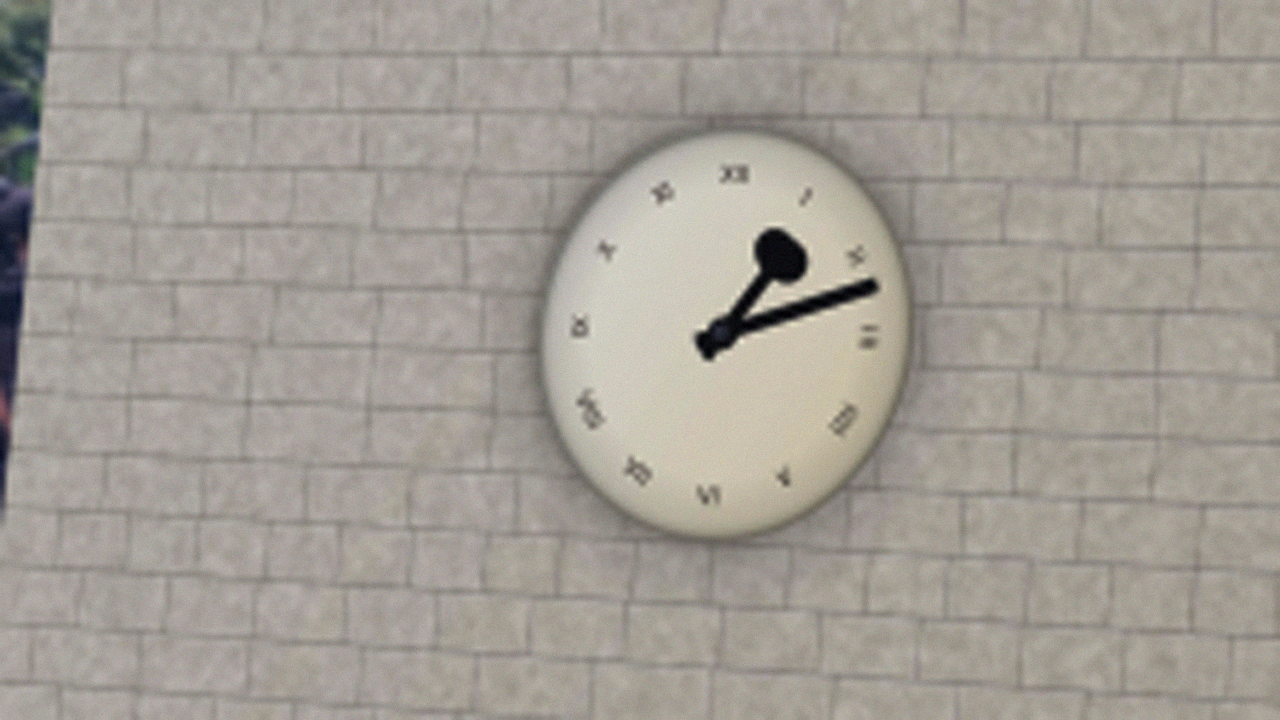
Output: h=1 m=12
